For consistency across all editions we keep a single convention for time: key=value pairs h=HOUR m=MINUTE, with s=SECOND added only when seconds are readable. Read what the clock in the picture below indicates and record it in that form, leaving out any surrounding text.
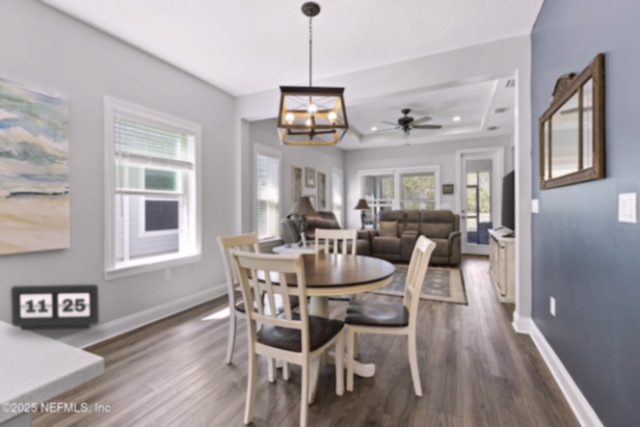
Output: h=11 m=25
